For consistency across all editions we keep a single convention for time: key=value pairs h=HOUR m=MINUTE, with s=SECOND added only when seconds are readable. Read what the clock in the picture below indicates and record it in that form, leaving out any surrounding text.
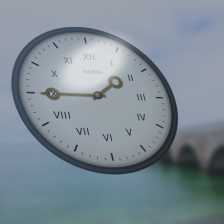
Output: h=1 m=45
